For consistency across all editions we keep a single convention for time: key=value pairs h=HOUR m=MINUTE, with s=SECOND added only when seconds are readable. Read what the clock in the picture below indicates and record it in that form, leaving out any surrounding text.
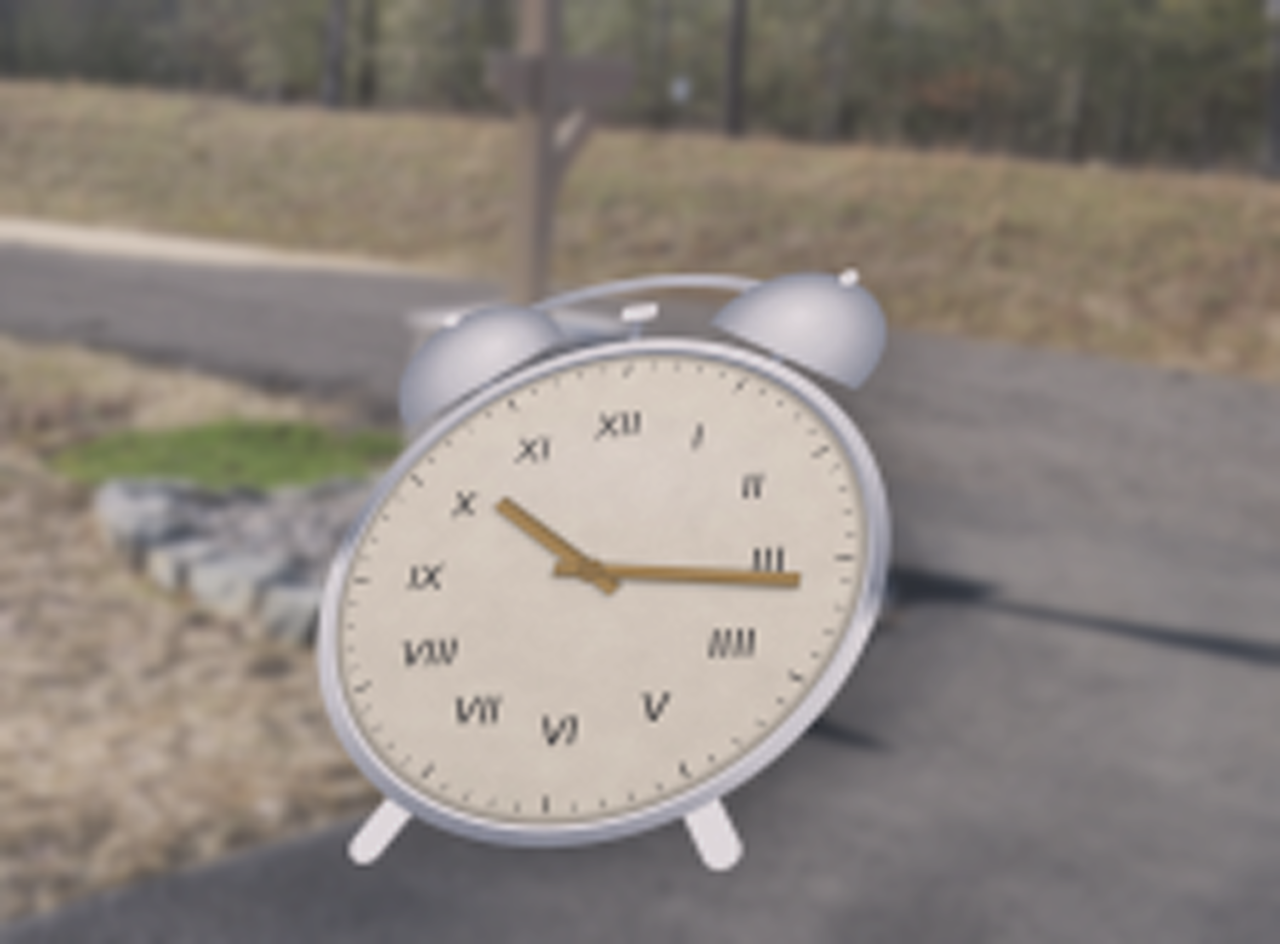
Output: h=10 m=16
